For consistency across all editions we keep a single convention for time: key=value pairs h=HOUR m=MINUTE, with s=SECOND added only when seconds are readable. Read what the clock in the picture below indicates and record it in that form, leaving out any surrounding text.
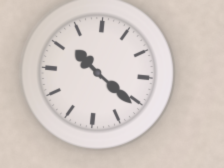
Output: h=10 m=21
